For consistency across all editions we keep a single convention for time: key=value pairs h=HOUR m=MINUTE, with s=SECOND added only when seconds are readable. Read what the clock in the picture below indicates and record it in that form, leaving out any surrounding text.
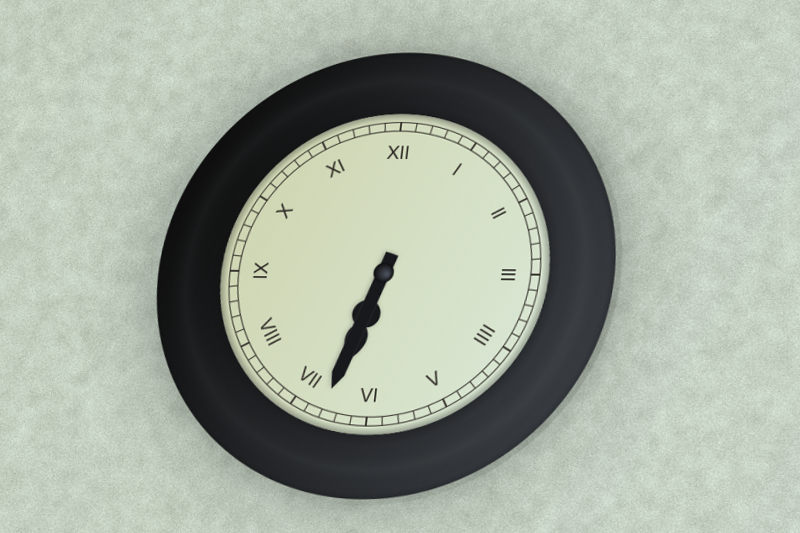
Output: h=6 m=33
